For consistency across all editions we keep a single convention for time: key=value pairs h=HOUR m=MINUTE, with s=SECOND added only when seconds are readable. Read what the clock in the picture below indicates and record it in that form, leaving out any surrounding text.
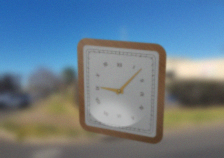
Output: h=9 m=7
